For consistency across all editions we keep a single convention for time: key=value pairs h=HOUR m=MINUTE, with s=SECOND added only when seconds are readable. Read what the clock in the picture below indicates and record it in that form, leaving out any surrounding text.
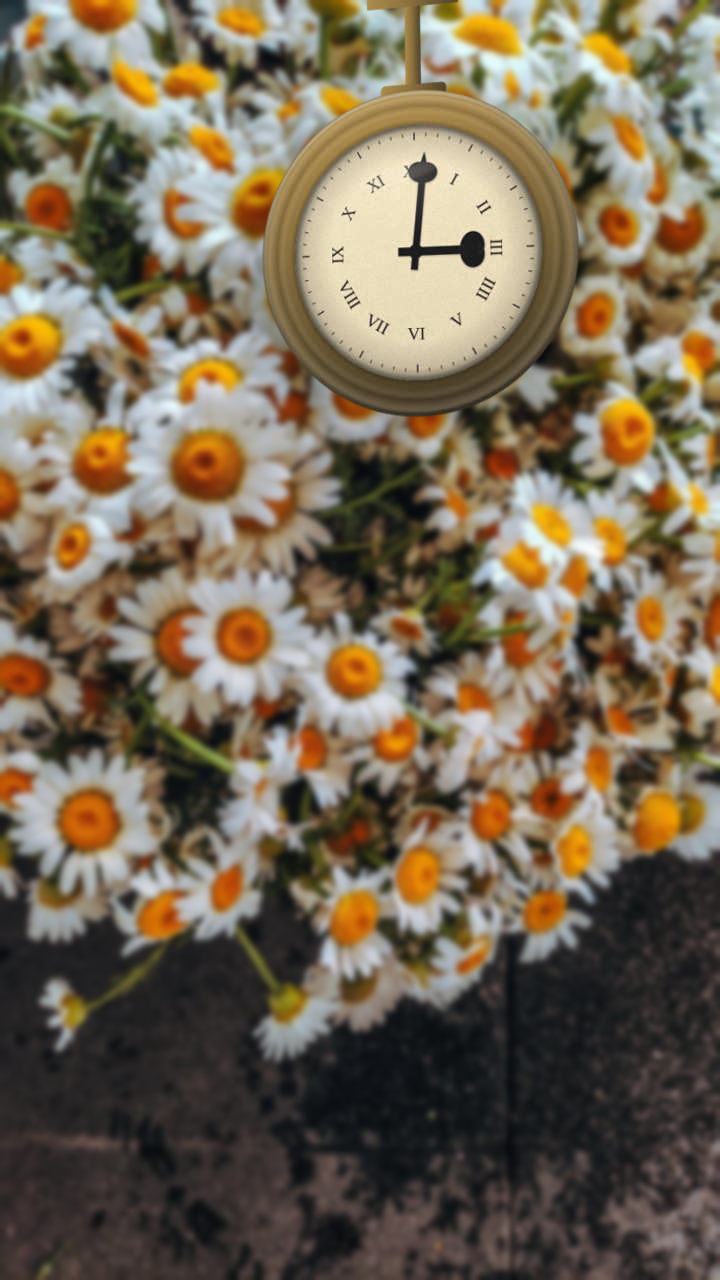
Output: h=3 m=1
